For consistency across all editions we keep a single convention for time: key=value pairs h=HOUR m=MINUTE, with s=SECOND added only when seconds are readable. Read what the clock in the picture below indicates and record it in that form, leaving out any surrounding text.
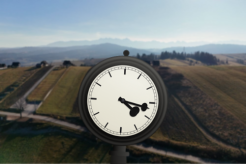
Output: h=4 m=17
